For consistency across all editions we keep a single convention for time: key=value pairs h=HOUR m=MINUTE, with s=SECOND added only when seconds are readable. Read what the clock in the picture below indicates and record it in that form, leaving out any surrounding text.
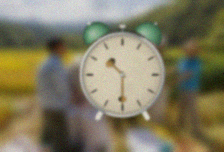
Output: h=10 m=30
